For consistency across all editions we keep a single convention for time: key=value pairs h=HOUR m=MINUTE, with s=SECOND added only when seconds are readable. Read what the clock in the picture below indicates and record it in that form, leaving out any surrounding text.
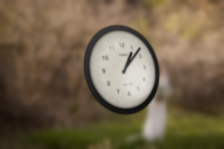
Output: h=1 m=8
